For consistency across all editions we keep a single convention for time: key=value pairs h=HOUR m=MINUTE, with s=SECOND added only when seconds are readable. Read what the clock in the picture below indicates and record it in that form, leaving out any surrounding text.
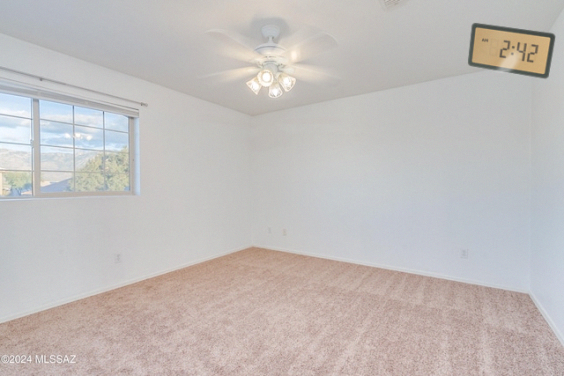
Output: h=2 m=42
